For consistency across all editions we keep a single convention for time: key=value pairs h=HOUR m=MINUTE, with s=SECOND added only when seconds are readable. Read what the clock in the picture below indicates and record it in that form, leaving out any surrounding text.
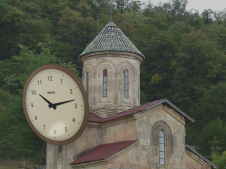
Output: h=10 m=13
